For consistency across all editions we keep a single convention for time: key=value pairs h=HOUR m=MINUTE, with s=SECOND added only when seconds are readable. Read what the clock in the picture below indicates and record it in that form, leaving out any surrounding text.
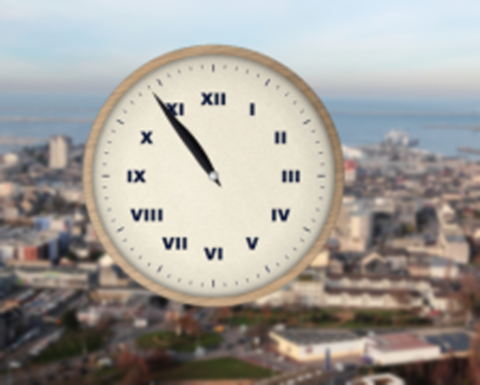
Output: h=10 m=54
